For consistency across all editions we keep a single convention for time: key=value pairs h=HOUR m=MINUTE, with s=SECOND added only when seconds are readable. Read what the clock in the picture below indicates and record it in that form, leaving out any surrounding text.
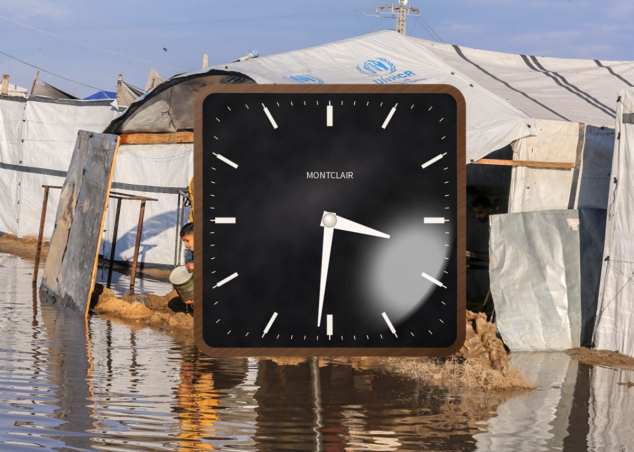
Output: h=3 m=31
